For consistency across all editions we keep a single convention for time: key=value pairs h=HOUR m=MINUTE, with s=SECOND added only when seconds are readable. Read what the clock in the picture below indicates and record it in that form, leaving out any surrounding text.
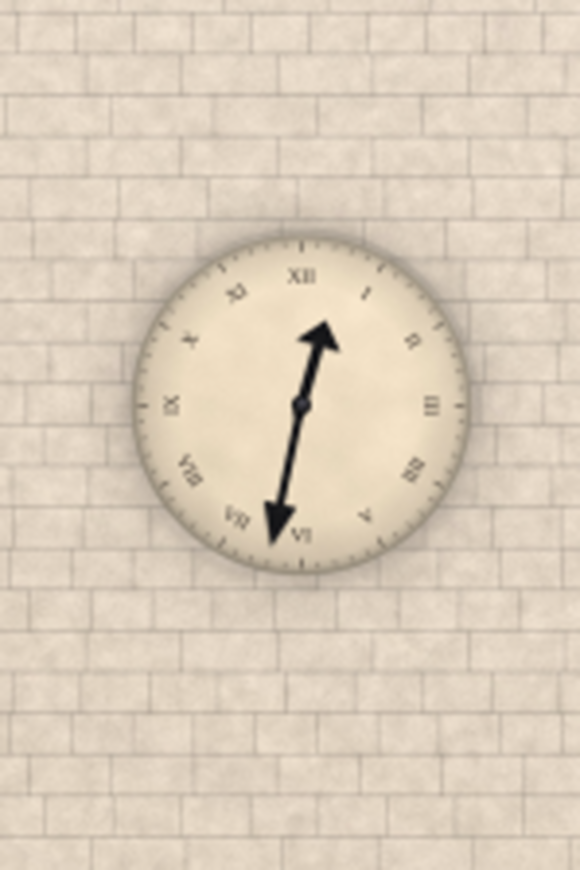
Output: h=12 m=32
